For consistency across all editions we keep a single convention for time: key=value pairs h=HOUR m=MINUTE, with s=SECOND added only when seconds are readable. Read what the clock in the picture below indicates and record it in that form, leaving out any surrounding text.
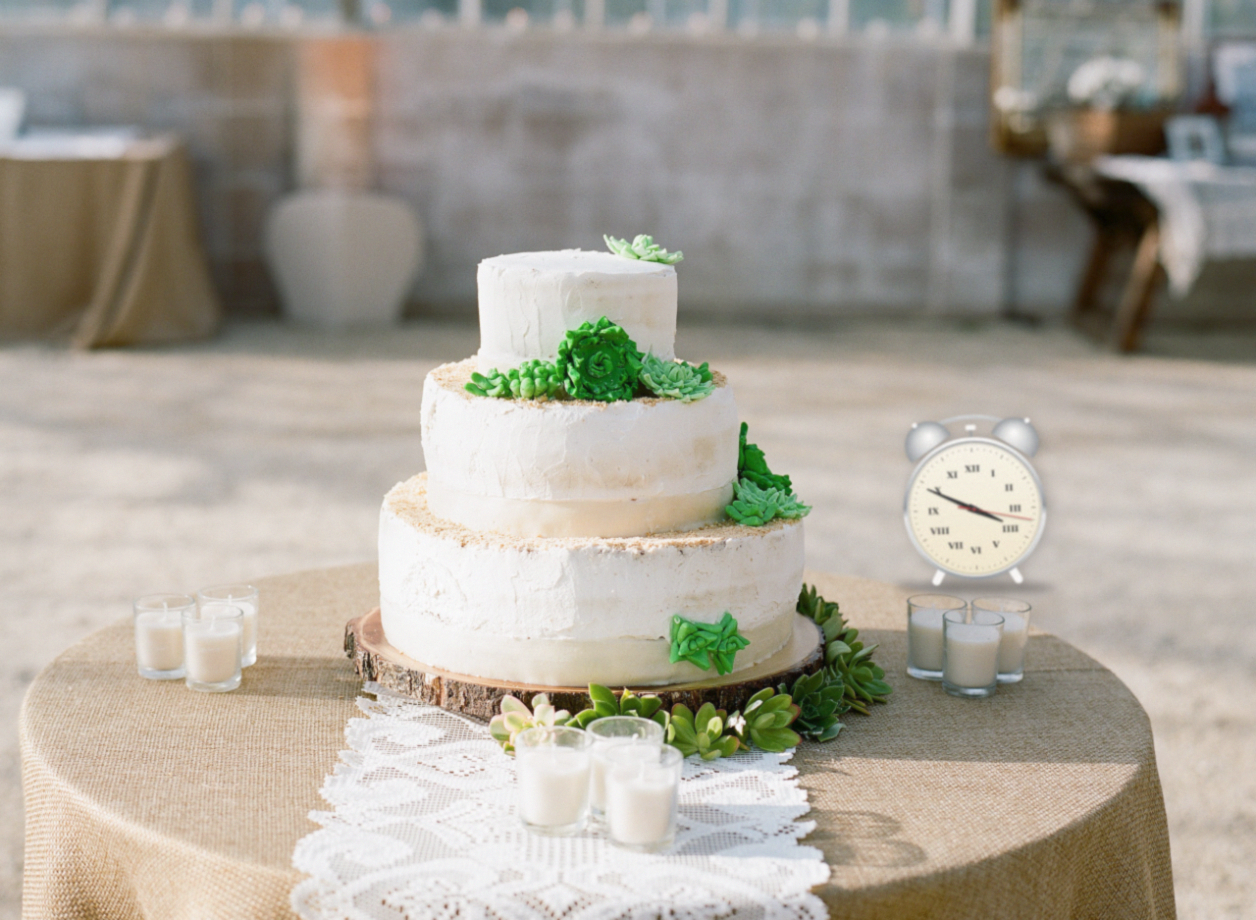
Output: h=3 m=49 s=17
